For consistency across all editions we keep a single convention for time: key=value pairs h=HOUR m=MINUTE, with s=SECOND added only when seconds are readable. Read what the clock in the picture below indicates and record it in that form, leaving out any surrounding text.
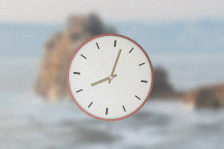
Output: h=8 m=2
